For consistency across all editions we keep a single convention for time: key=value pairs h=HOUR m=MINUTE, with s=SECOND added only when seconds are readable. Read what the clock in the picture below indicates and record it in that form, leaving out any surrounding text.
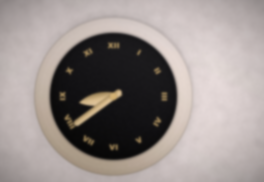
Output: h=8 m=39
